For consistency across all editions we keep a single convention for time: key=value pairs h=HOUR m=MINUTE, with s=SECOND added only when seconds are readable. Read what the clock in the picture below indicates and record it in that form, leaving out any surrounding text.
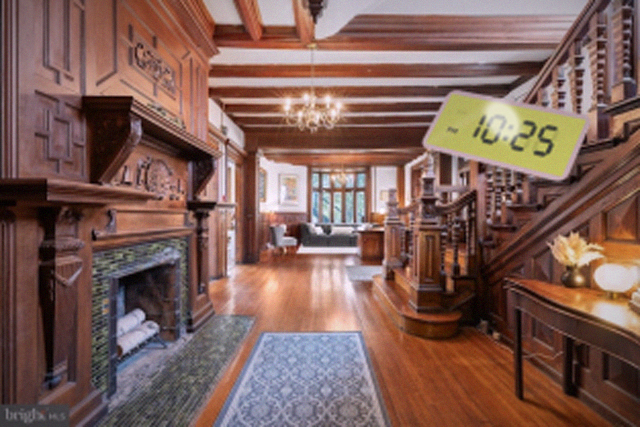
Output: h=10 m=25
